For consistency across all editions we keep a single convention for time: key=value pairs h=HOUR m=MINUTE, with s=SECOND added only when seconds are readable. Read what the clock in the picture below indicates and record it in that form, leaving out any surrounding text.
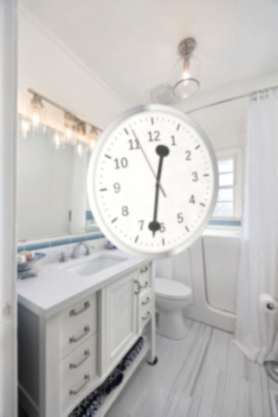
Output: h=12 m=31 s=56
